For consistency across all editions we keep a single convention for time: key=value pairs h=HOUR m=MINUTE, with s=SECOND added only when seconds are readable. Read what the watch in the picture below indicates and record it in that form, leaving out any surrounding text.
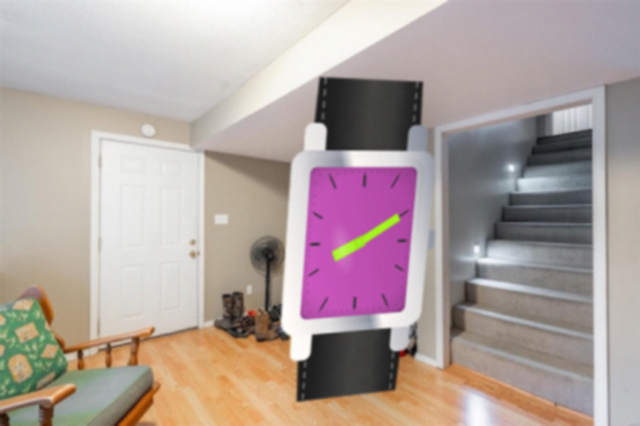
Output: h=8 m=10
